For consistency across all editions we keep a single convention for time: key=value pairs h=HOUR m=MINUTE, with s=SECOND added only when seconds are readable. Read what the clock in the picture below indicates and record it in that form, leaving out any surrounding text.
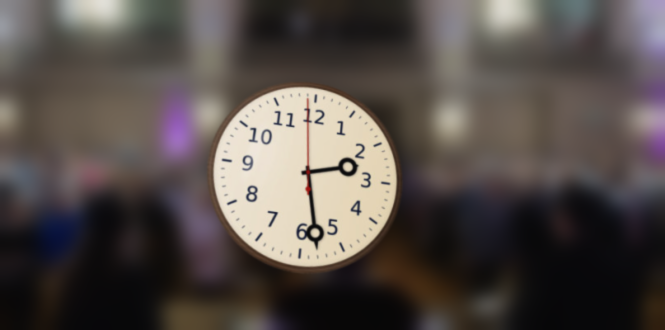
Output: h=2 m=27 s=59
